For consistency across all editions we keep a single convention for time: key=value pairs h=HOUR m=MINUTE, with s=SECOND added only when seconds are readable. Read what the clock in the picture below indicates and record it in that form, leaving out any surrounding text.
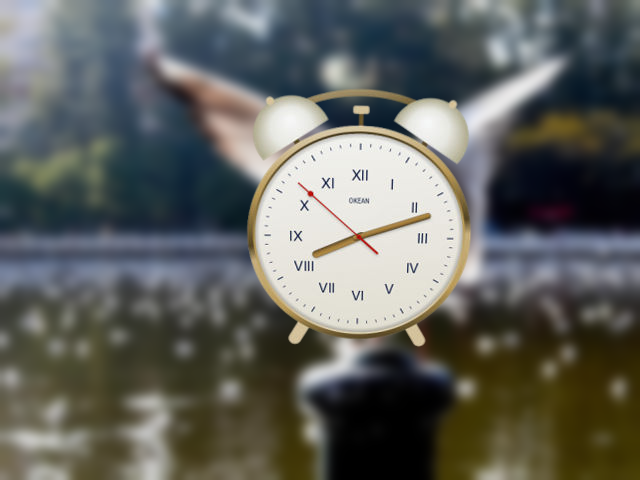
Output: h=8 m=11 s=52
